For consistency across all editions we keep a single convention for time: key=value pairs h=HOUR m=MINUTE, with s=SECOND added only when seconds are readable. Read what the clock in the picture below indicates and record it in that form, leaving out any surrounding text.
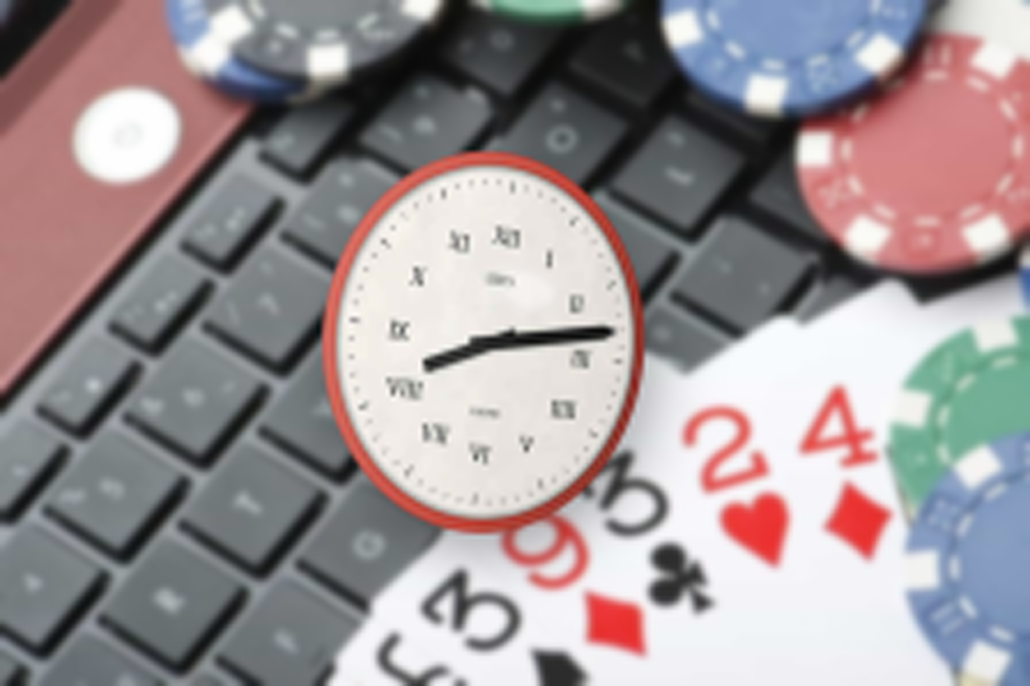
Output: h=8 m=13
